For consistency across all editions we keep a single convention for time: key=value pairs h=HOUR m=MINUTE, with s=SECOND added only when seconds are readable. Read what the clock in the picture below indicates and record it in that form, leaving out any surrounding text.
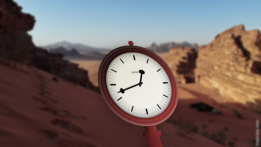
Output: h=12 m=42
